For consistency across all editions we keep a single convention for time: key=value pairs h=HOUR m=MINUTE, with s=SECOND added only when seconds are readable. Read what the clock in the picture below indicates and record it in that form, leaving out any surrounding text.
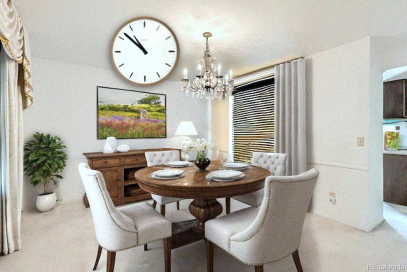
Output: h=10 m=52
